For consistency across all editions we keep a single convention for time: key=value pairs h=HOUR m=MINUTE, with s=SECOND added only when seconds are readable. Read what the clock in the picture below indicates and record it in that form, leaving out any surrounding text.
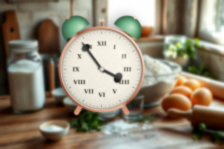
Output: h=3 m=54
